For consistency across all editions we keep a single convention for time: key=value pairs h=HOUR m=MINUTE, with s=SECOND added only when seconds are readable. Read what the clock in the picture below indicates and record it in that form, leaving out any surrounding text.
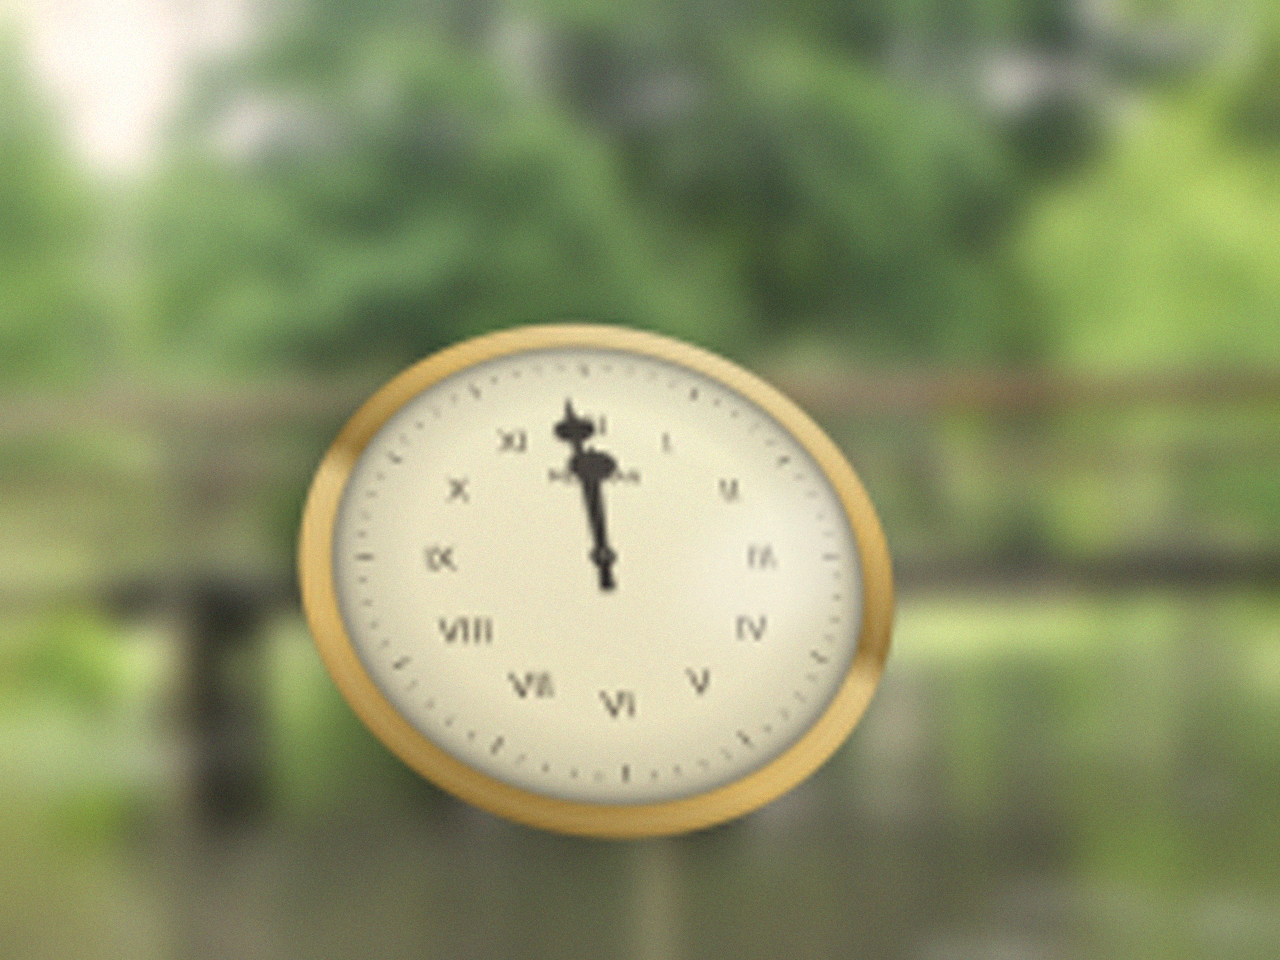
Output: h=11 m=59
